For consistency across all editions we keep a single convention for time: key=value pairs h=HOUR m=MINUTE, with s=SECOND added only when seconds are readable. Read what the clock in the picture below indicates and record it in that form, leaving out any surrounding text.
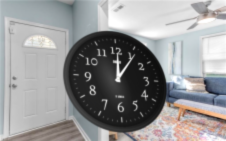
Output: h=12 m=6
